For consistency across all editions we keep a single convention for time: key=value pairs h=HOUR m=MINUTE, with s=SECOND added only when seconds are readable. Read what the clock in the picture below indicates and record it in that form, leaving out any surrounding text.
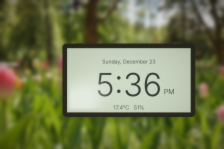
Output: h=5 m=36
